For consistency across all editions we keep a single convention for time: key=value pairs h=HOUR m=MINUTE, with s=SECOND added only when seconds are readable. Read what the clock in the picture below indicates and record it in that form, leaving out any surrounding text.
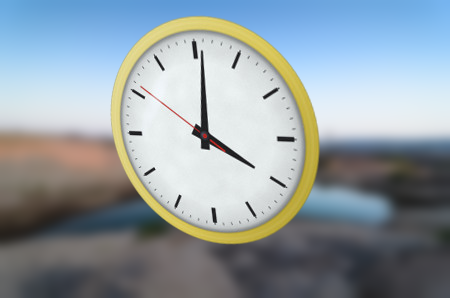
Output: h=4 m=0 s=51
